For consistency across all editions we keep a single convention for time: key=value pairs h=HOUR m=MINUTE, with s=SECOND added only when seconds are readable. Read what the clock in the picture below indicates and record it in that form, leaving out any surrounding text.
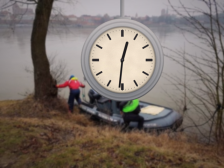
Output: h=12 m=31
